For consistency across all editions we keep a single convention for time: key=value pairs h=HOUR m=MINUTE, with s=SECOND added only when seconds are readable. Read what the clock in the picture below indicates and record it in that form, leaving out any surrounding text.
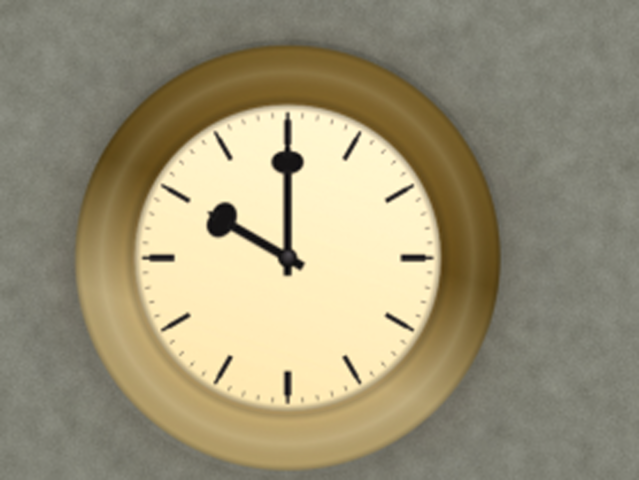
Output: h=10 m=0
